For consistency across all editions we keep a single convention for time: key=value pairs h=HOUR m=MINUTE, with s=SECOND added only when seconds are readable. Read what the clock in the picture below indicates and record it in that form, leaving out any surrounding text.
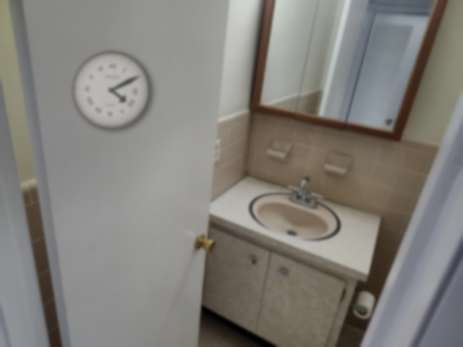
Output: h=4 m=10
